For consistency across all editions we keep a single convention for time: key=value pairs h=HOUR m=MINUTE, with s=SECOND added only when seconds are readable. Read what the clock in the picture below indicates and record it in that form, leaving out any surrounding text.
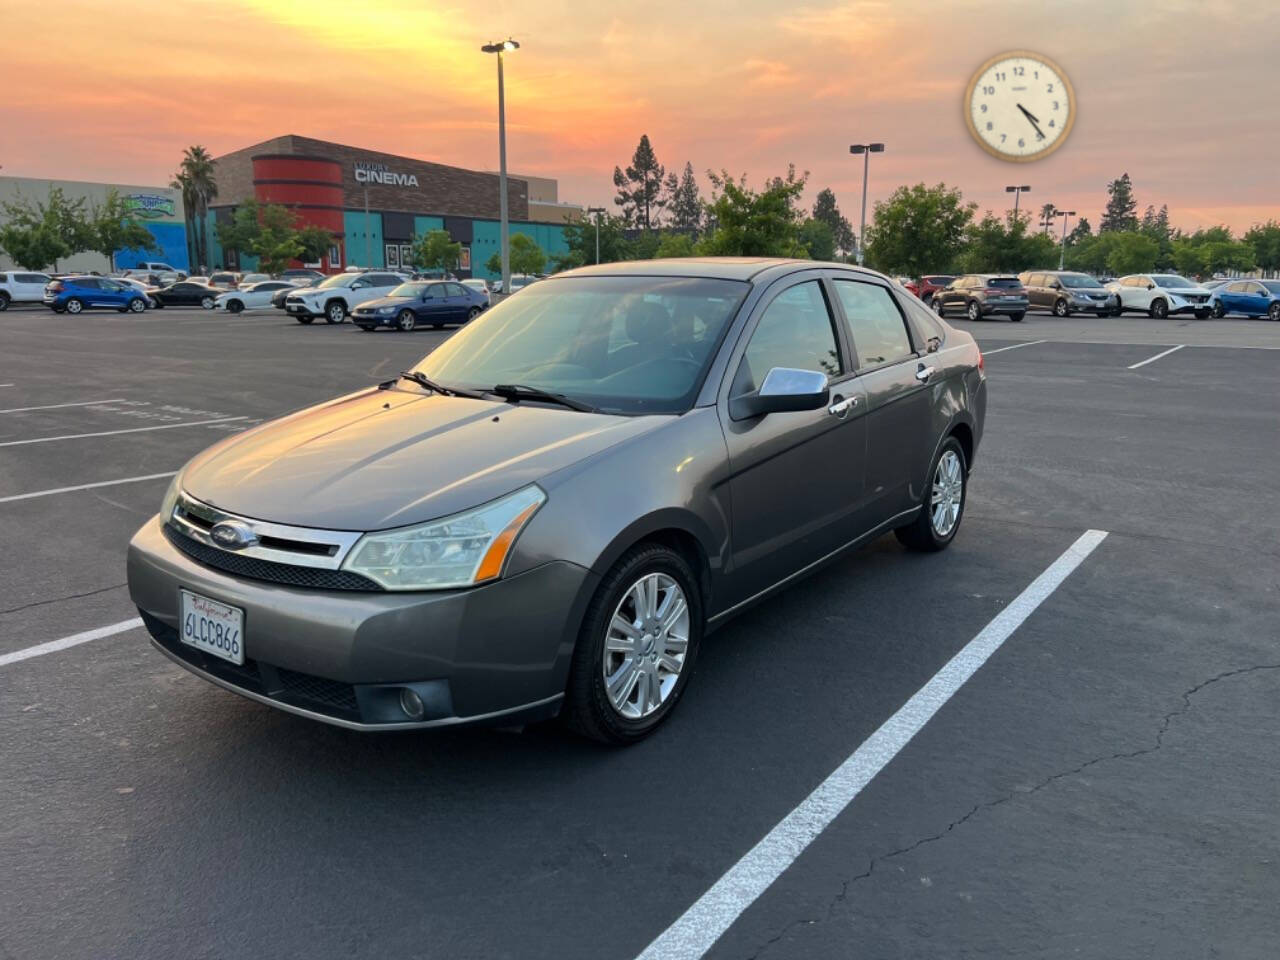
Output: h=4 m=24
